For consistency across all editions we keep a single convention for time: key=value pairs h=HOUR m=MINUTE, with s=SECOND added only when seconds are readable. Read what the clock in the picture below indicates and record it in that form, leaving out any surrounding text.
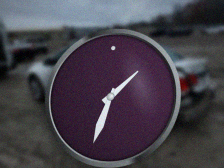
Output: h=1 m=33
